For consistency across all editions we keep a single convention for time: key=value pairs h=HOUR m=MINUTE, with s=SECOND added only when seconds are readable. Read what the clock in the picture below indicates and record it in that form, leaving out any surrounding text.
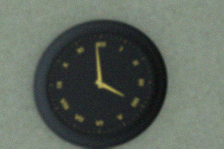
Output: h=3 m=59
